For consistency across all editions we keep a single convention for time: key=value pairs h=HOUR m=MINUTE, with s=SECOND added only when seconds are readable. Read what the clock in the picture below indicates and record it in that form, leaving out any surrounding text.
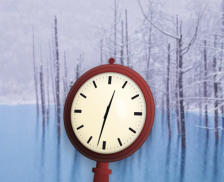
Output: h=12 m=32
